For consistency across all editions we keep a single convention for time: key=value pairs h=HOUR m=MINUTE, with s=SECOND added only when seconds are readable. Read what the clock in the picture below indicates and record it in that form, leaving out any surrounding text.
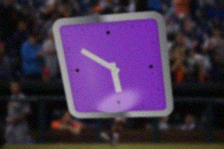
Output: h=5 m=51
